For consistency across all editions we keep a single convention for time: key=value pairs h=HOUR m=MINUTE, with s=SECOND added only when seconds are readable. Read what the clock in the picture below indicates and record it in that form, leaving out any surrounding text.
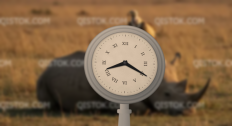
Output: h=8 m=20
